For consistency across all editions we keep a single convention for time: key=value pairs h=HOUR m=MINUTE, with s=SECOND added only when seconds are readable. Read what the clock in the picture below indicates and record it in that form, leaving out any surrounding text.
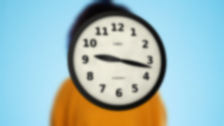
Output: h=9 m=17
